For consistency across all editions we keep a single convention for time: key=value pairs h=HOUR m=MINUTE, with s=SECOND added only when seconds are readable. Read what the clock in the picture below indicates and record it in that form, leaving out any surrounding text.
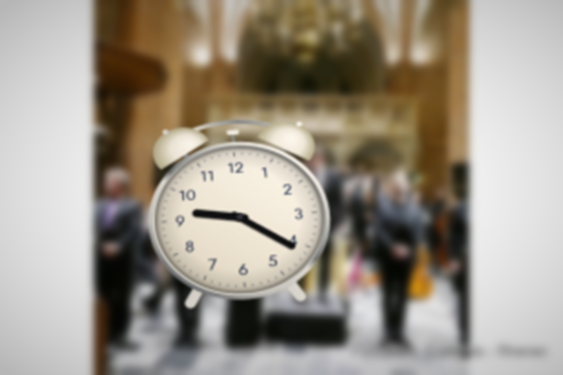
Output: h=9 m=21
